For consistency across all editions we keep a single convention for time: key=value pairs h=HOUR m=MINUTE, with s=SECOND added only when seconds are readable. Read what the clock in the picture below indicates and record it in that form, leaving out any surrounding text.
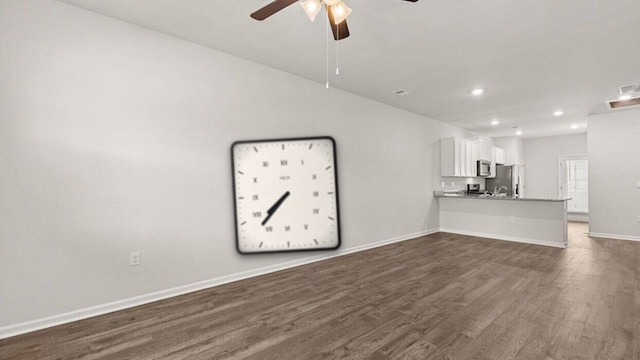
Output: h=7 m=37
